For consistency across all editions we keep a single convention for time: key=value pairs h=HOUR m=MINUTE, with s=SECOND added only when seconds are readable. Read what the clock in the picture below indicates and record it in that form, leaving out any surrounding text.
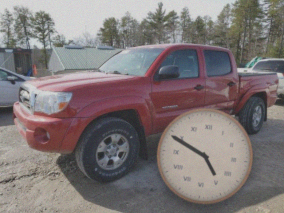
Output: h=4 m=49
